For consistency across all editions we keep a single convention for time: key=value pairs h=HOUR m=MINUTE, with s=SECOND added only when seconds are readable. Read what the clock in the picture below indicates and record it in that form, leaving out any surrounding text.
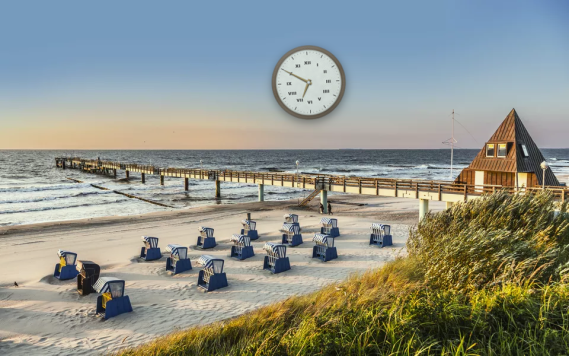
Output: h=6 m=50
